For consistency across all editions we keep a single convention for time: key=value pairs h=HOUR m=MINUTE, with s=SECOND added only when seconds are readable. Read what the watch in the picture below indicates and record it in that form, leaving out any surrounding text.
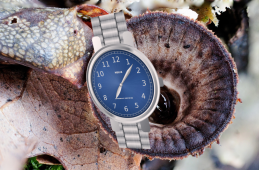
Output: h=7 m=7
